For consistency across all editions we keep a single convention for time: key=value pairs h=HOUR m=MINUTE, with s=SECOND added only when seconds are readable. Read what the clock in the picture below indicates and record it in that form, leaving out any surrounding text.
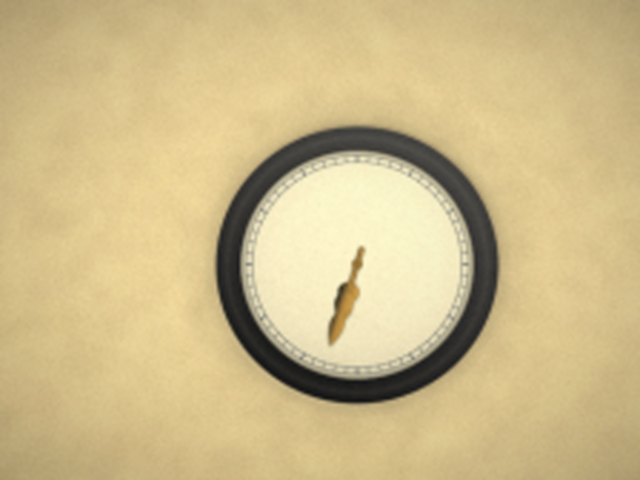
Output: h=6 m=33
